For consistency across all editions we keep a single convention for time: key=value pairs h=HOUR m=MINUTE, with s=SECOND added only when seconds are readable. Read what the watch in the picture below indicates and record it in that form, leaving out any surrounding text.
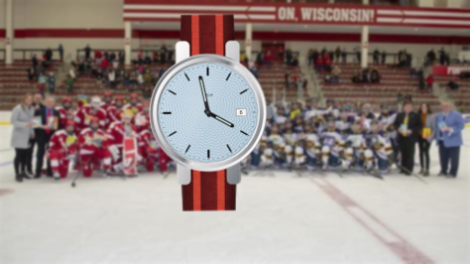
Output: h=3 m=58
